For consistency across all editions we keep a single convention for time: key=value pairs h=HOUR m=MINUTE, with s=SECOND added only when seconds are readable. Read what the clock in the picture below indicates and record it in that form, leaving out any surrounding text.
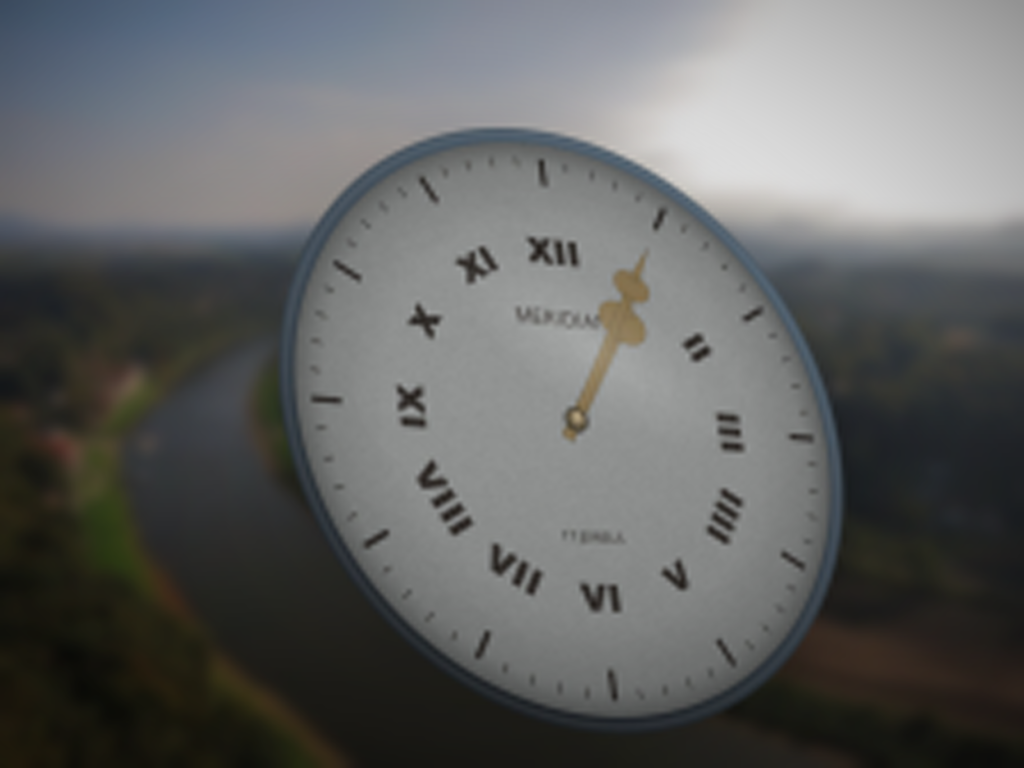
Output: h=1 m=5
